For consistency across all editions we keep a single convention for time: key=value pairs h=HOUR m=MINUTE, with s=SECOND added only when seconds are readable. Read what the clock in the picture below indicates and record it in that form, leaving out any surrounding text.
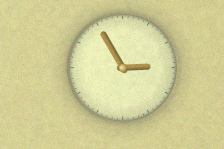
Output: h=2 m=55
